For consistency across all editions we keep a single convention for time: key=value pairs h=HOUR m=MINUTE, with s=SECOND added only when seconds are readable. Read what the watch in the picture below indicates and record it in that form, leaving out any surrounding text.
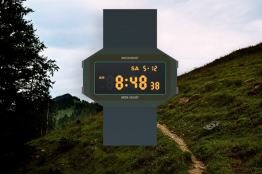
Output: h=8 m=48 s=38
